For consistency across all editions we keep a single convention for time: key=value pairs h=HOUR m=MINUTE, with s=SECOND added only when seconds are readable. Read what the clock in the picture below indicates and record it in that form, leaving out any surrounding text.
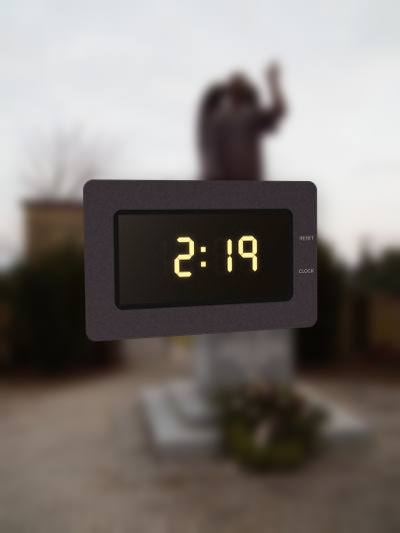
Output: h=2 m=19
